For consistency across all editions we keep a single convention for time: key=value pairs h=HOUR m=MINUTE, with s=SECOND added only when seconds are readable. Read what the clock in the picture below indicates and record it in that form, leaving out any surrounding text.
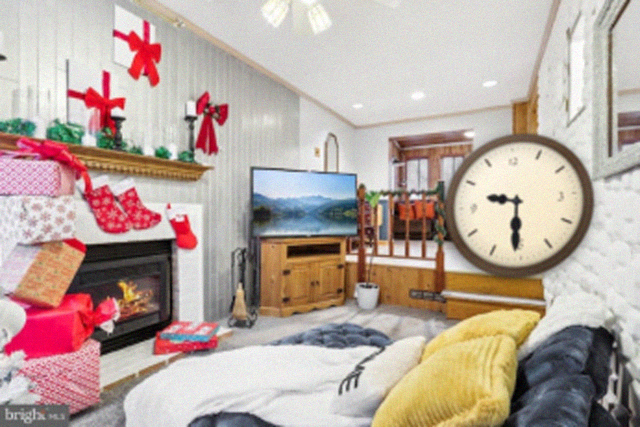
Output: h=9 m=31
